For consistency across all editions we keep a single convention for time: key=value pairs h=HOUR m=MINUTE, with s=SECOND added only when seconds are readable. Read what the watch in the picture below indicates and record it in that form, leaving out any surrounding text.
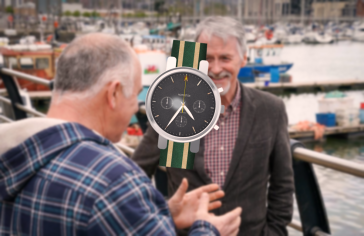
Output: h=4 m=35
